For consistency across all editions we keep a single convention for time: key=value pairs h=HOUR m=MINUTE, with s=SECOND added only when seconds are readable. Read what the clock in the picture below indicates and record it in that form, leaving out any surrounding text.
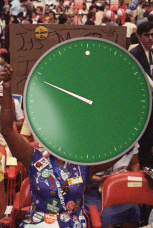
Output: h=9 m=49
